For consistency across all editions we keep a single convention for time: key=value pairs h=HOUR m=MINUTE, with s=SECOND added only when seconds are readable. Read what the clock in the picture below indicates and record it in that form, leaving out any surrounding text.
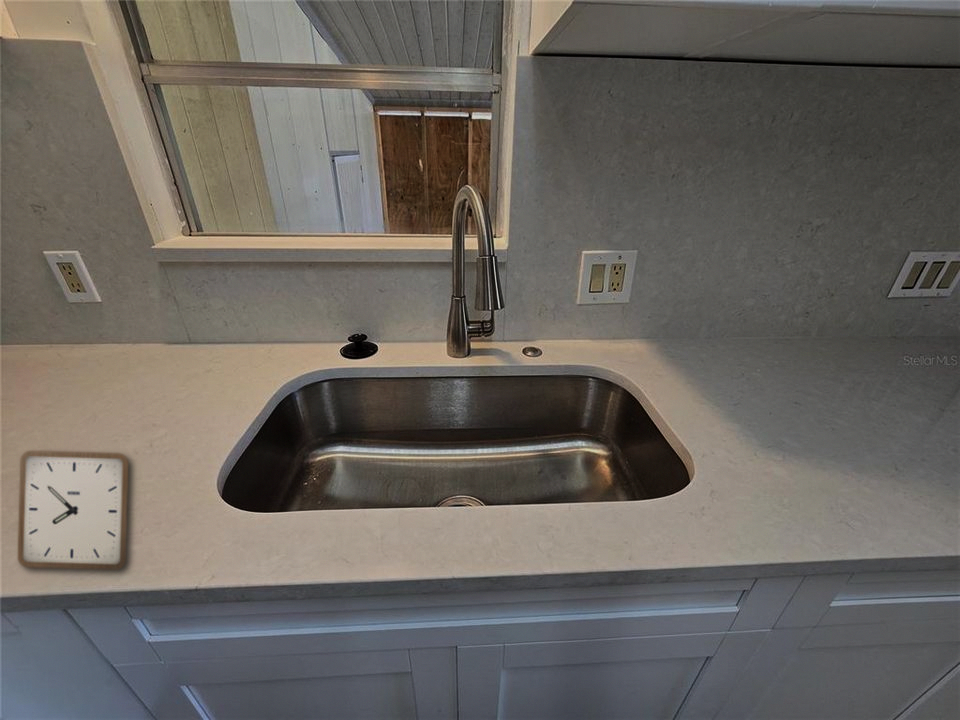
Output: h=7 m=52
